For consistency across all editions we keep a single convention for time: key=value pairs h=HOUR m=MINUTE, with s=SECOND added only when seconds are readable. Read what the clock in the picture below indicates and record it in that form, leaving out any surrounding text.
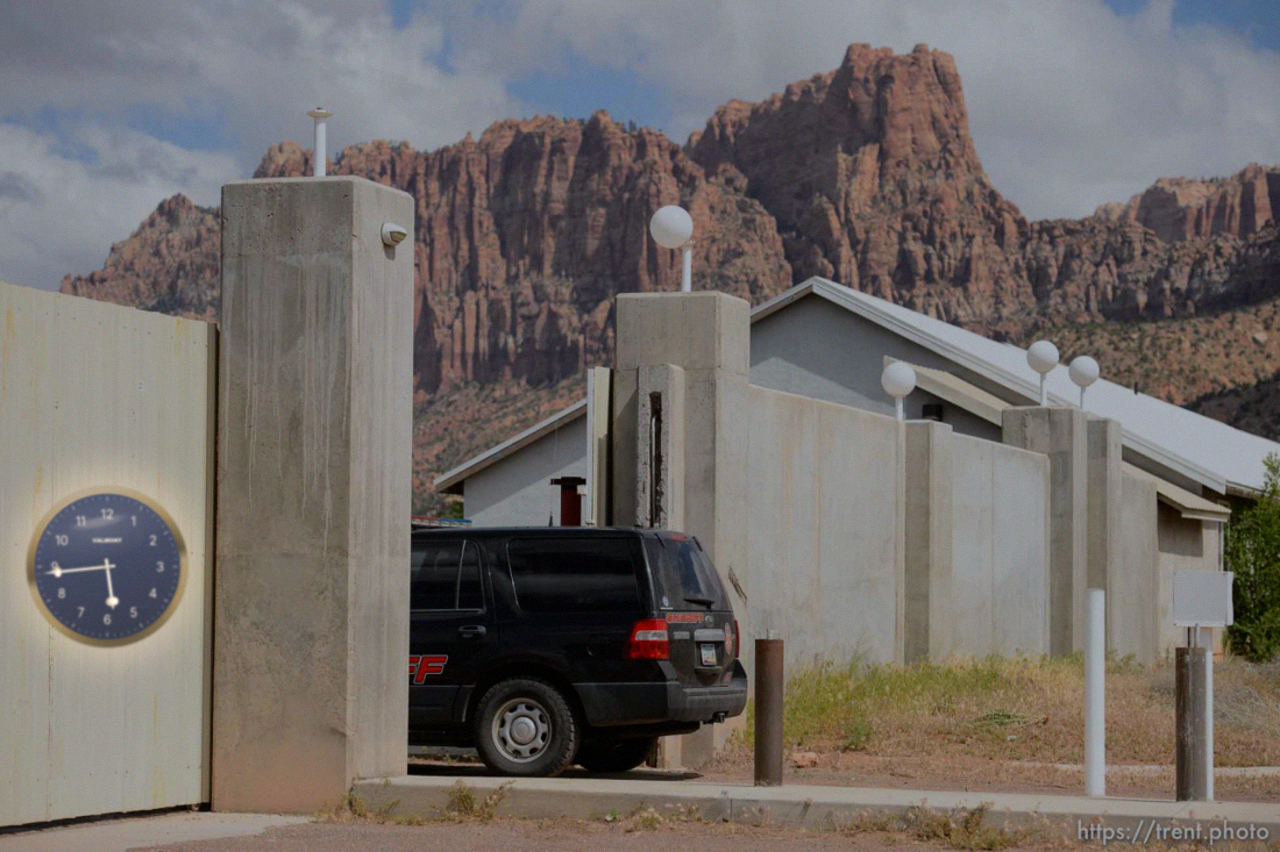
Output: h=5 m=44
